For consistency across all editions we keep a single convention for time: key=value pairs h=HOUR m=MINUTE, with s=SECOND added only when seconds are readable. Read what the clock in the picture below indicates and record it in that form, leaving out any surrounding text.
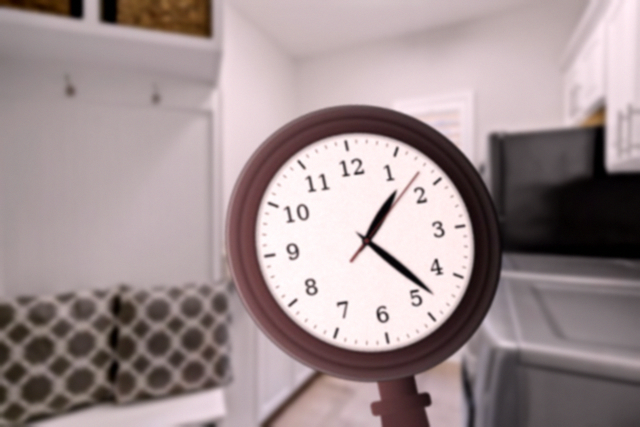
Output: h=1 m=23 s=8
